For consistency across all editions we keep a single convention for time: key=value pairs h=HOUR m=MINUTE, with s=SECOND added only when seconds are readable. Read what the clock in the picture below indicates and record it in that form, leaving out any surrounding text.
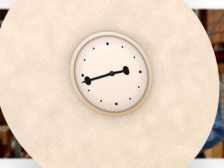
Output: h=2 m=43
